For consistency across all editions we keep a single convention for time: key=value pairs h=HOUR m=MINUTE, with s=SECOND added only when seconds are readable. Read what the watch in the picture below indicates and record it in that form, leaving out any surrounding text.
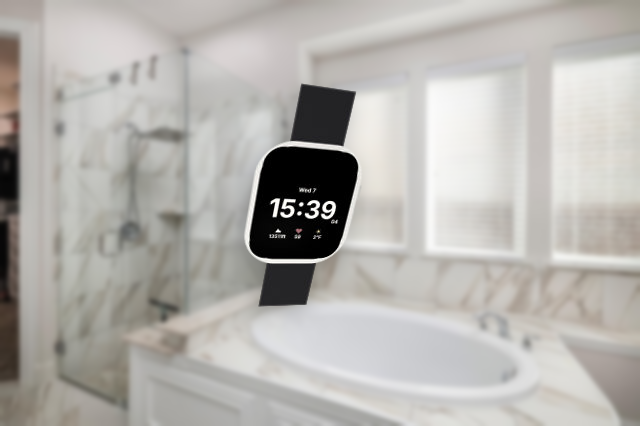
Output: h=15 m=39
